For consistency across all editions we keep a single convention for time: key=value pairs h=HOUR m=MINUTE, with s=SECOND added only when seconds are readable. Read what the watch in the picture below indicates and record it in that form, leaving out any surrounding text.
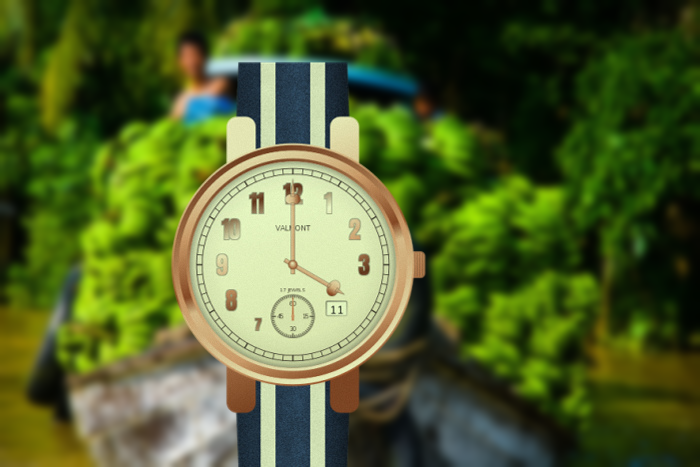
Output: h=4 m=0
